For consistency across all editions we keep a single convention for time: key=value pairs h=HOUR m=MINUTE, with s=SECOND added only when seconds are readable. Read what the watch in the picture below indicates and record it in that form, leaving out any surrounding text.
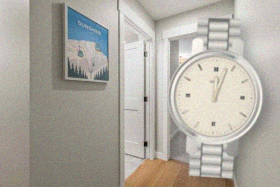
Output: h=12 m=3
